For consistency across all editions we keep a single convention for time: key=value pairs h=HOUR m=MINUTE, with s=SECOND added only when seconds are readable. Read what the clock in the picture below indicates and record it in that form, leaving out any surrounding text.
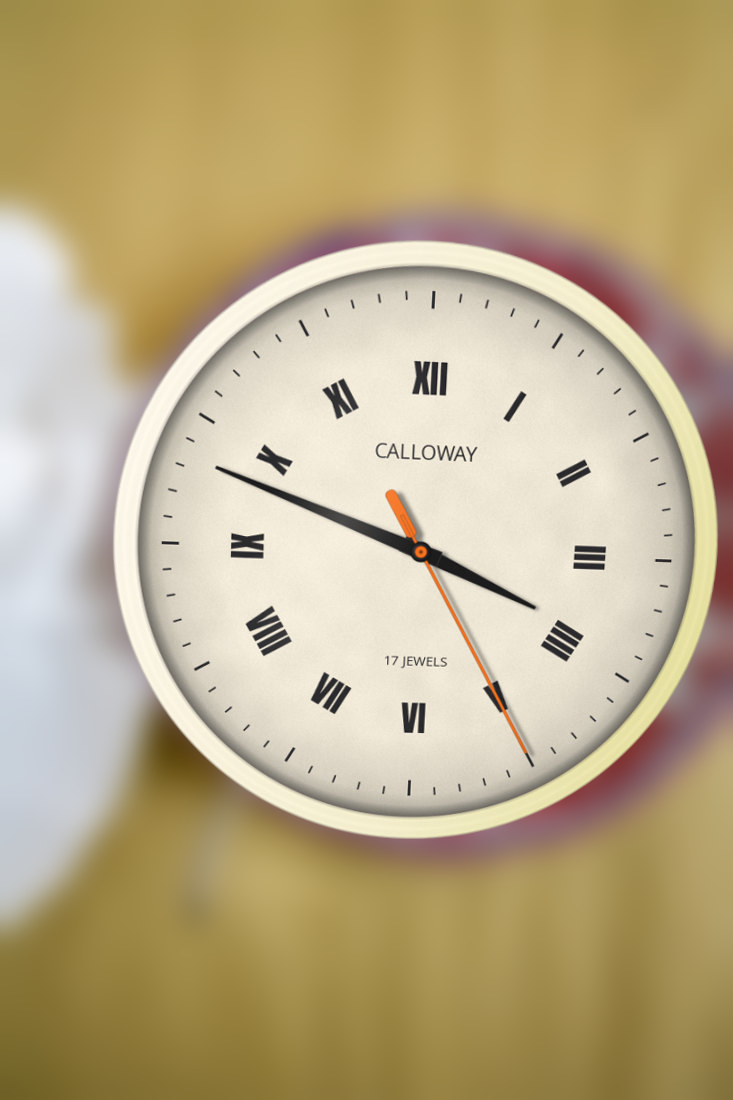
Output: h=3 m=48 s=25
